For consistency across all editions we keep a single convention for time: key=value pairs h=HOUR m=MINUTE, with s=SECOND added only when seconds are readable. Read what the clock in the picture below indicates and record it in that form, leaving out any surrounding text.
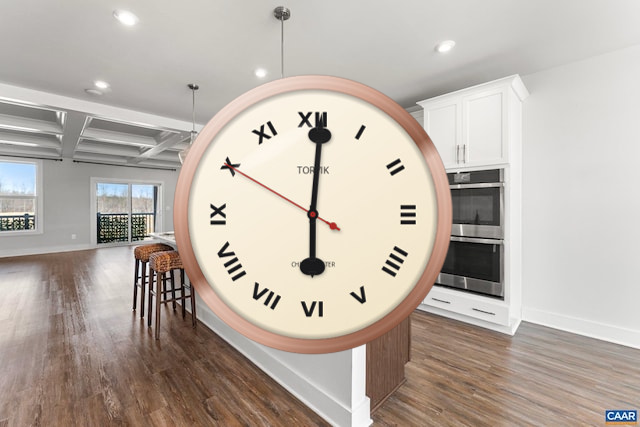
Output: h=6 m=0 s=50
